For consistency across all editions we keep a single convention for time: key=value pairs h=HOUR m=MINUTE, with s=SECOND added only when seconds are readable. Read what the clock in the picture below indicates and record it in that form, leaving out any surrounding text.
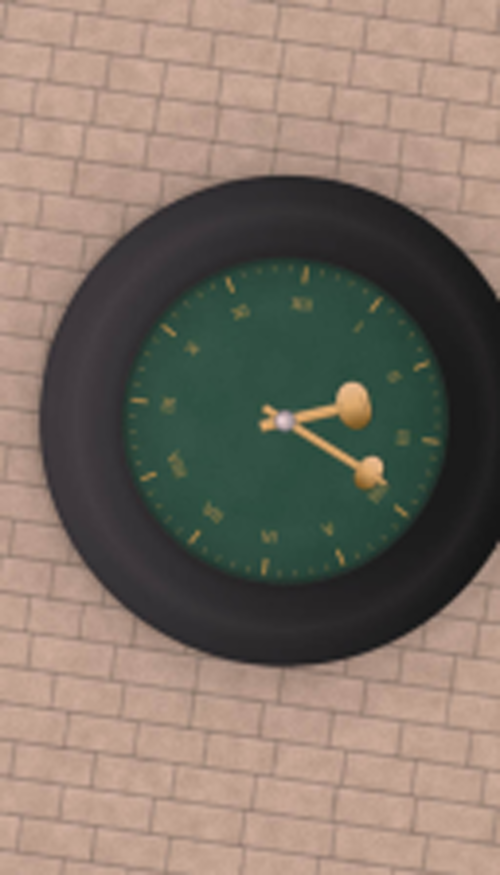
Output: h=2 m=19
